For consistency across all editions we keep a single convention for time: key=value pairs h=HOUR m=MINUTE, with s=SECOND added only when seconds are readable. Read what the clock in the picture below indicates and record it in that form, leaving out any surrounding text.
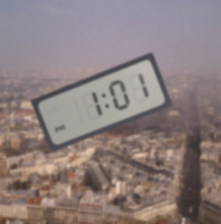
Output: h=1 m=1
